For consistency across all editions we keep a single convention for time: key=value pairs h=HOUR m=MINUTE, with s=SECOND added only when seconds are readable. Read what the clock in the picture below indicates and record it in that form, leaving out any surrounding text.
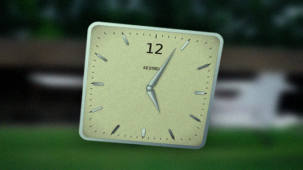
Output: h=5 m=4
